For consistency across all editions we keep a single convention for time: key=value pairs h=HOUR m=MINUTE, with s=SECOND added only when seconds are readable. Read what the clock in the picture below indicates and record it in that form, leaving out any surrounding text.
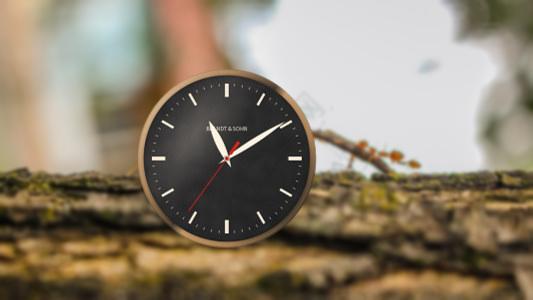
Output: h=11 m=9 s=36
